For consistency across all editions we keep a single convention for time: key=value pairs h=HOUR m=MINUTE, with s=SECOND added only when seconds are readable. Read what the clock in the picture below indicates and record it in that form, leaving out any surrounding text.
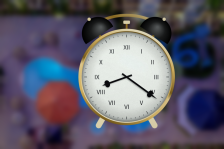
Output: h=8 m=21
